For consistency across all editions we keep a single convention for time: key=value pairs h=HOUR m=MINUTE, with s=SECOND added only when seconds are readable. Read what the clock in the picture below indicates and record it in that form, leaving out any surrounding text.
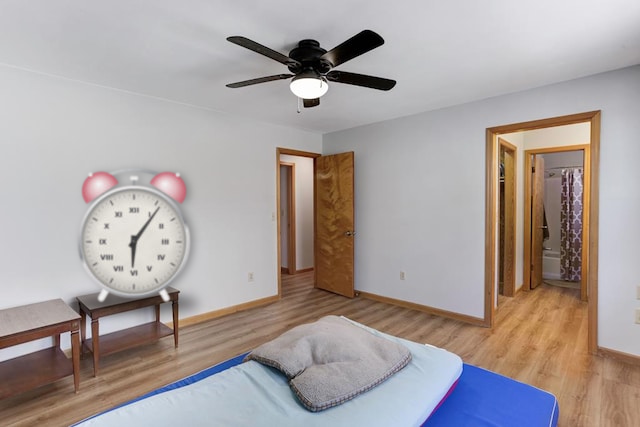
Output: h=6 m=6
